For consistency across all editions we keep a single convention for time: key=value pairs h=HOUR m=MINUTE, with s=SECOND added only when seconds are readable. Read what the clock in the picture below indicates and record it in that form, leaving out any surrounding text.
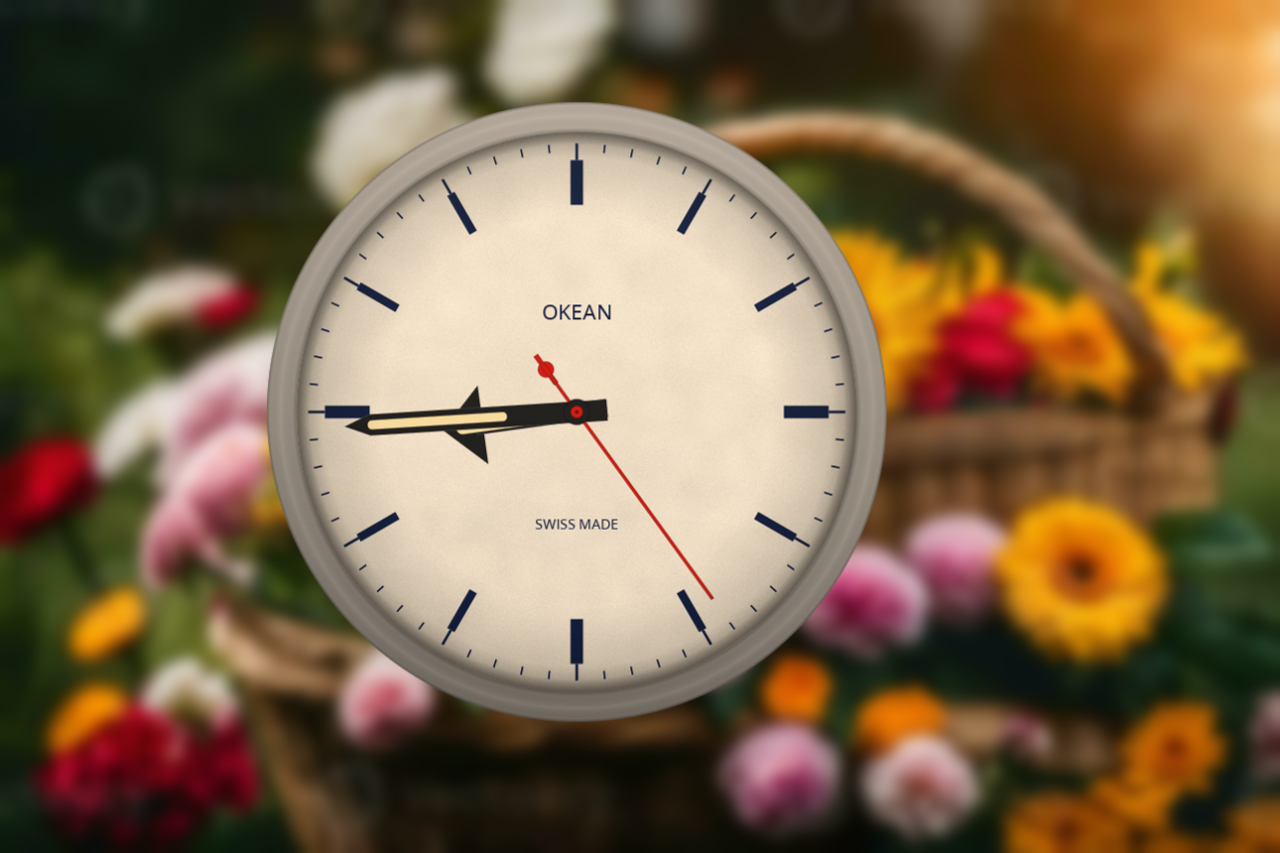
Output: h=8 m=44 s=24
